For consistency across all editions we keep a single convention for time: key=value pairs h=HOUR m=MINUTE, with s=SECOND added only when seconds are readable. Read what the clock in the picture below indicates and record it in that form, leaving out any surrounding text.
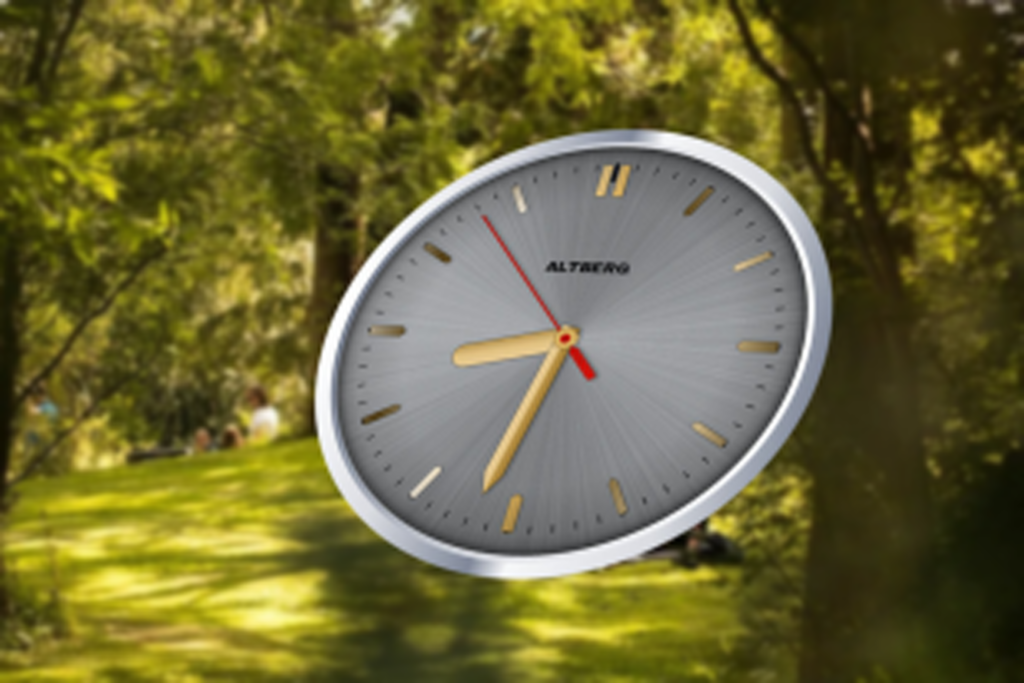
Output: h=8 m=31 s=53
